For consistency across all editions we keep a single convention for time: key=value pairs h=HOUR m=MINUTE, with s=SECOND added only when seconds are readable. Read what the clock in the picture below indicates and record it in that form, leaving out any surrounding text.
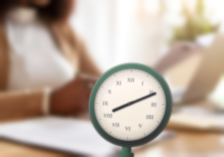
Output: h=8 m=11
